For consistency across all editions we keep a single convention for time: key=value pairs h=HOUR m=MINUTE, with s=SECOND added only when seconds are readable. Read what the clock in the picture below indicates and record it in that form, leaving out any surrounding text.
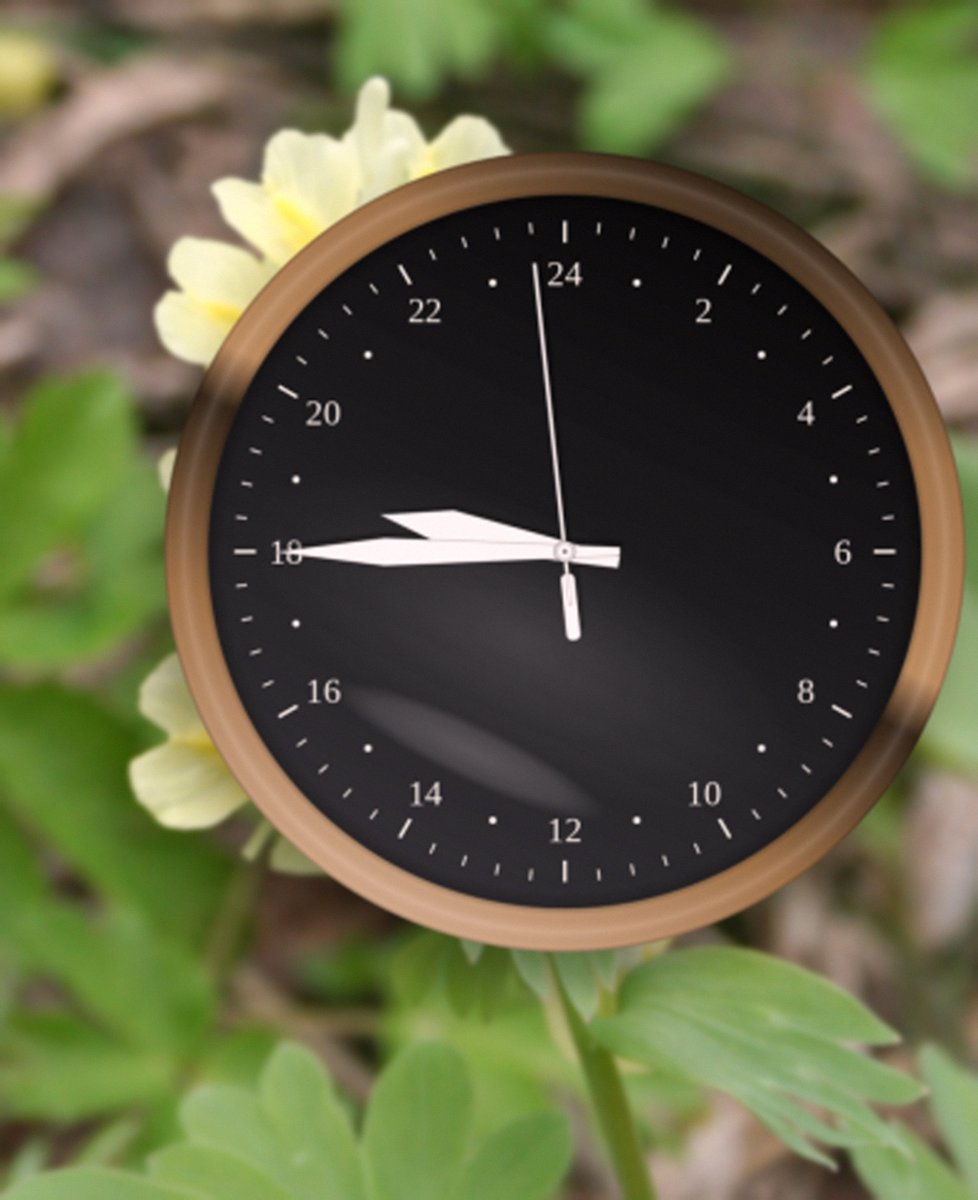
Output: h=18 m=44 s=59
